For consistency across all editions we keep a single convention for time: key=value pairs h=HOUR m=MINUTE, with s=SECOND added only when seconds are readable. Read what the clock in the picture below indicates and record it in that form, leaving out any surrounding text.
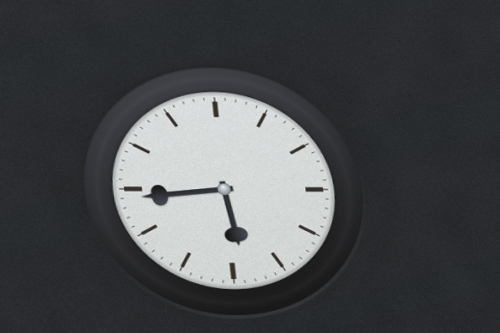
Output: h=5 m=44
